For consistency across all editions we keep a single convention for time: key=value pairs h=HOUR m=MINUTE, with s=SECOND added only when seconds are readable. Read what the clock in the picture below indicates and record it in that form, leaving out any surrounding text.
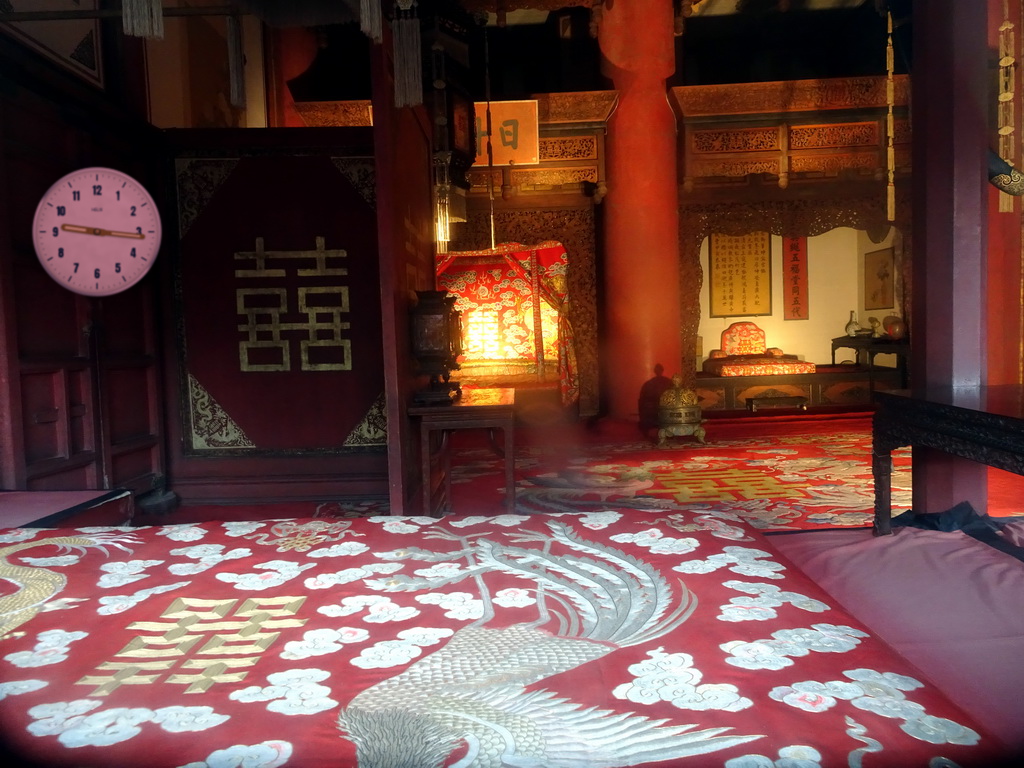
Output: h=9 m=16
